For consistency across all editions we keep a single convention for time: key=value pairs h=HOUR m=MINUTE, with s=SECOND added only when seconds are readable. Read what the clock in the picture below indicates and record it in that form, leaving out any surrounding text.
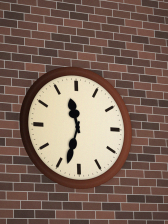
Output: h=11 m=33
